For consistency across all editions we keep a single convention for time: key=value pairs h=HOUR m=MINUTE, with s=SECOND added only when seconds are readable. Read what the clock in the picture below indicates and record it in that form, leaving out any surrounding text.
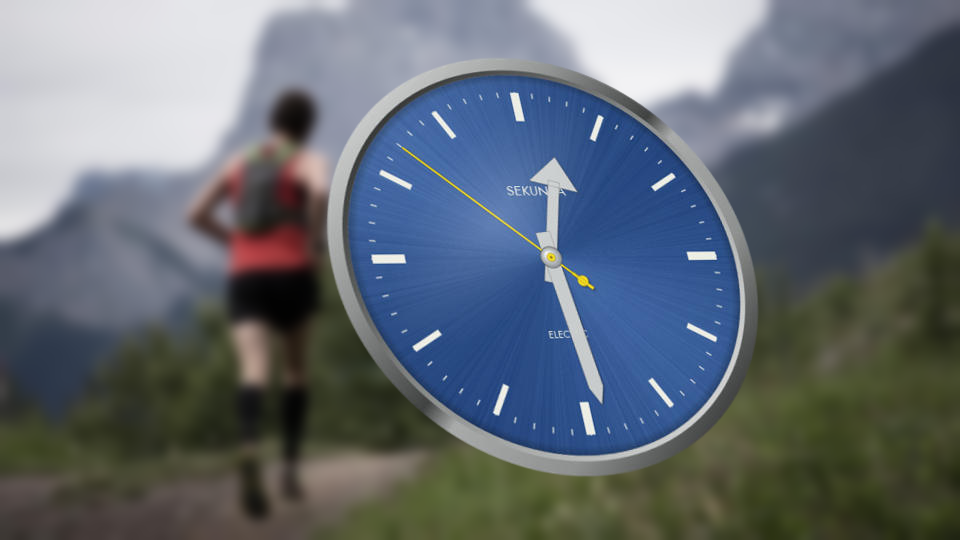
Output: h=12 m=28 s=52
